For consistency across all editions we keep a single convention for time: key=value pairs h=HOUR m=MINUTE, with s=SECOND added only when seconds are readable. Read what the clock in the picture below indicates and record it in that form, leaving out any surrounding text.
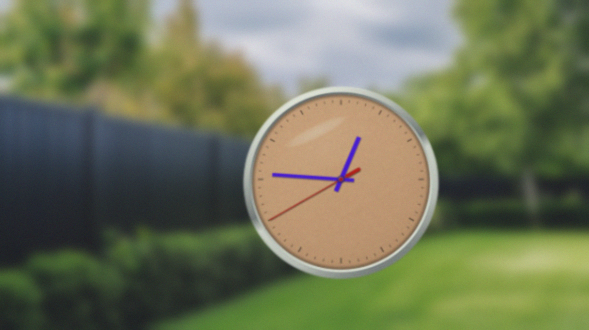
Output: h=12 m=45 s=40
